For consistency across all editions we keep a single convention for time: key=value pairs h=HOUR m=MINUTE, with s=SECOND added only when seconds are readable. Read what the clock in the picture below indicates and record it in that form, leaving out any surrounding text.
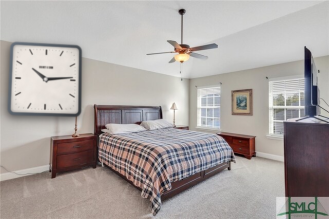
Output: h=10 m=14
